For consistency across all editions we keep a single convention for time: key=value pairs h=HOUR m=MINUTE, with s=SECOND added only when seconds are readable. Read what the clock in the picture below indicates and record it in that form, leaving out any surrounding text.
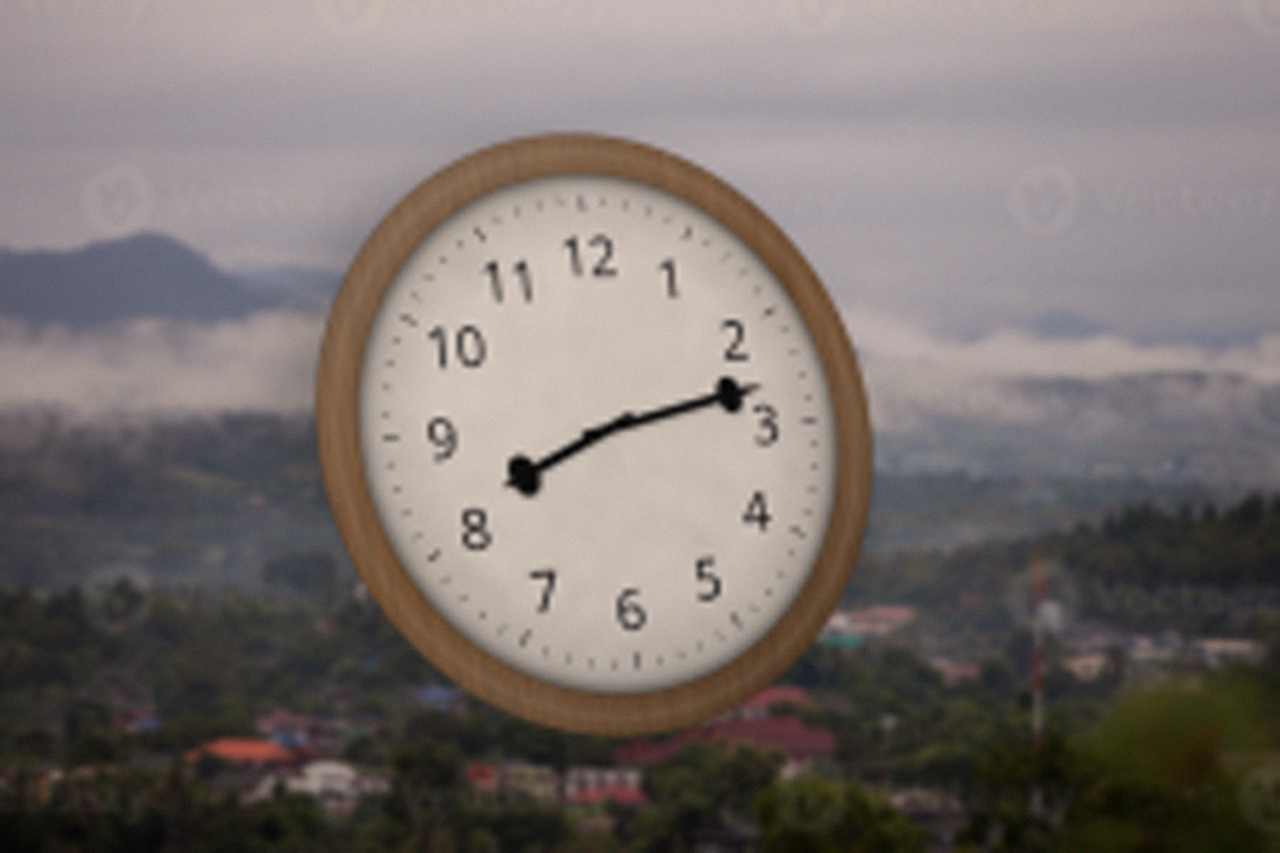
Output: h=8 m=13
